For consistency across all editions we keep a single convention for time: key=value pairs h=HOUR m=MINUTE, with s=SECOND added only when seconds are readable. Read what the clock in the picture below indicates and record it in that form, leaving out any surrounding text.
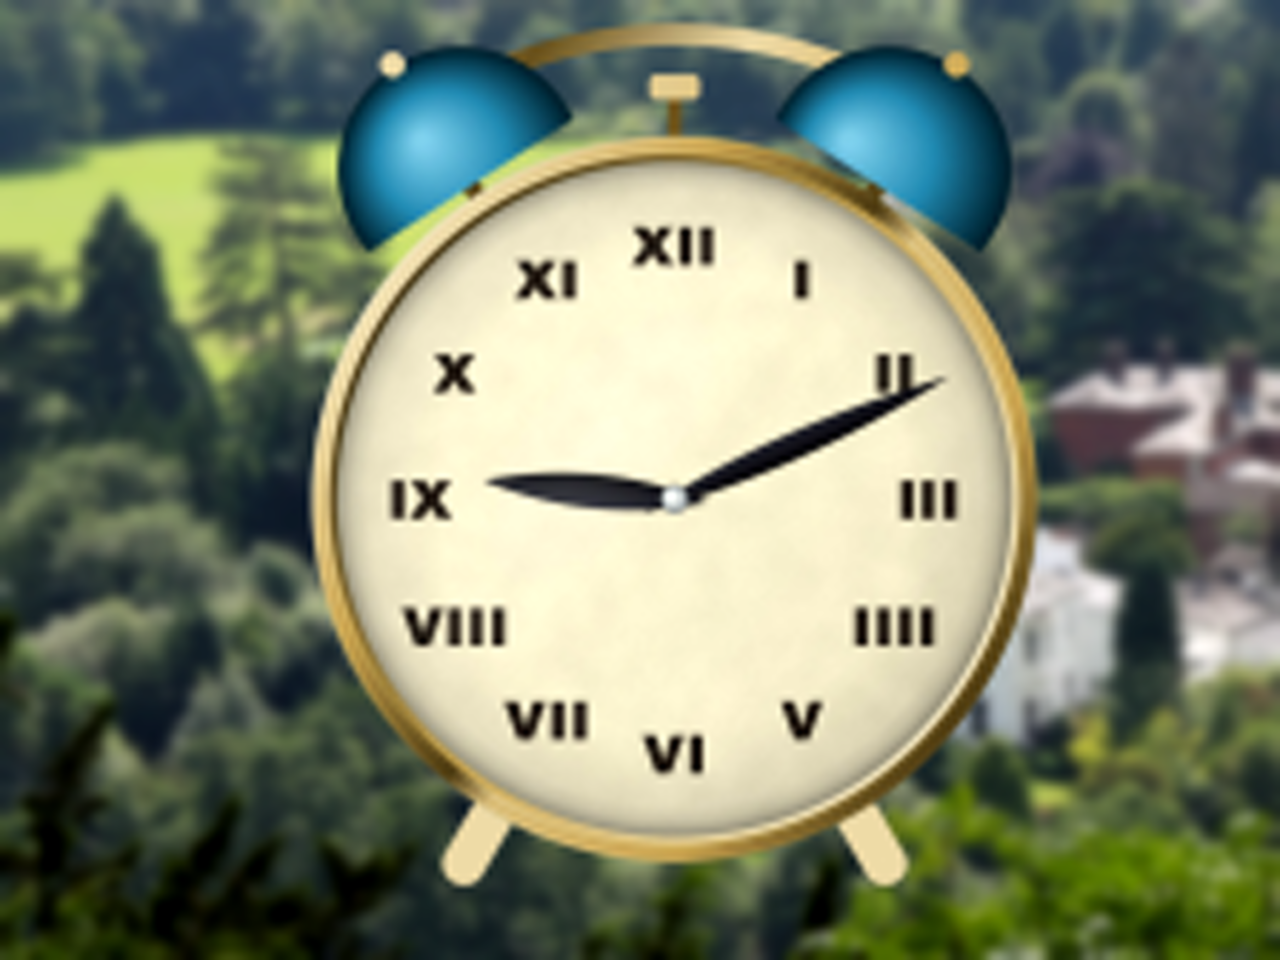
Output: h=9 m=11
